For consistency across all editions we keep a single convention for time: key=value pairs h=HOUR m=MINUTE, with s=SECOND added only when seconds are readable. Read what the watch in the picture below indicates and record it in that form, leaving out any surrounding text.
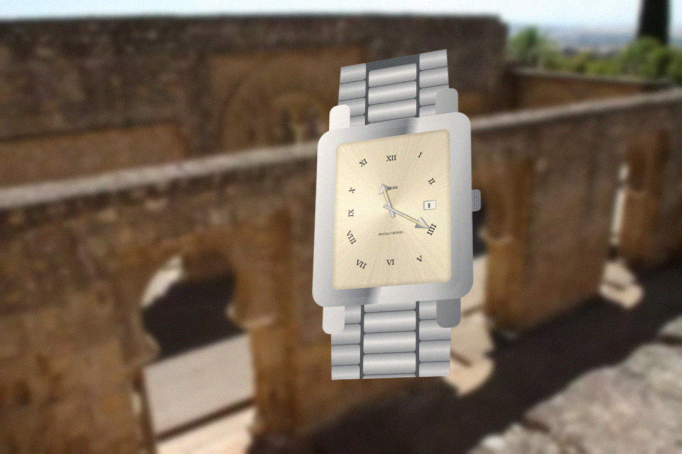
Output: h=11 m=20
